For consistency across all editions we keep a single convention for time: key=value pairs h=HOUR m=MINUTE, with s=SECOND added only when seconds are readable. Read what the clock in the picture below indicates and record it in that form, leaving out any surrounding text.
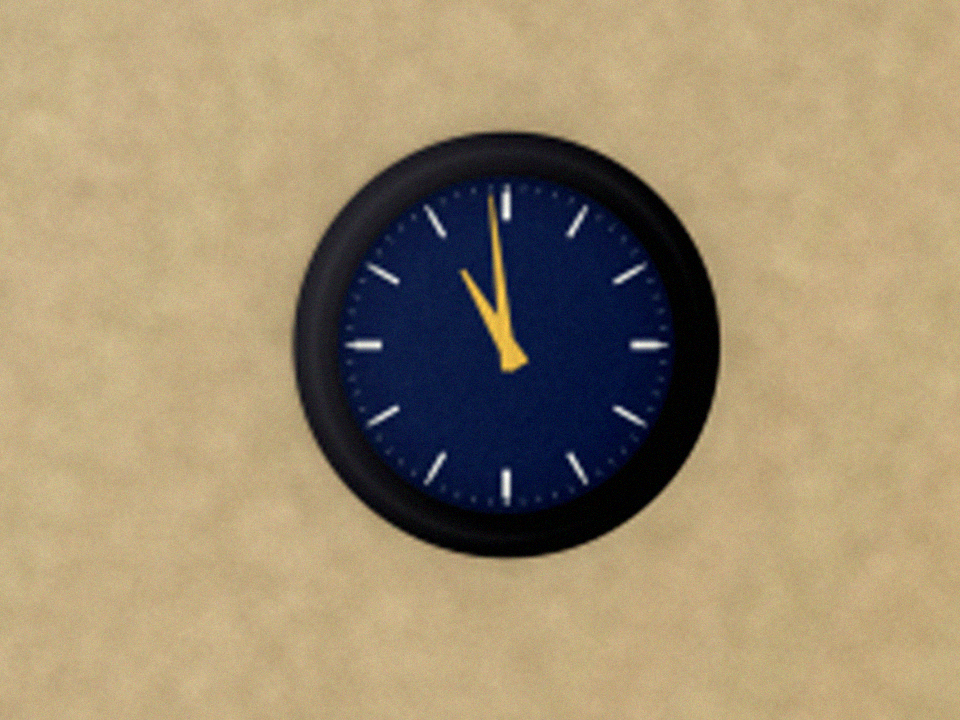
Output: h=10 m=59
